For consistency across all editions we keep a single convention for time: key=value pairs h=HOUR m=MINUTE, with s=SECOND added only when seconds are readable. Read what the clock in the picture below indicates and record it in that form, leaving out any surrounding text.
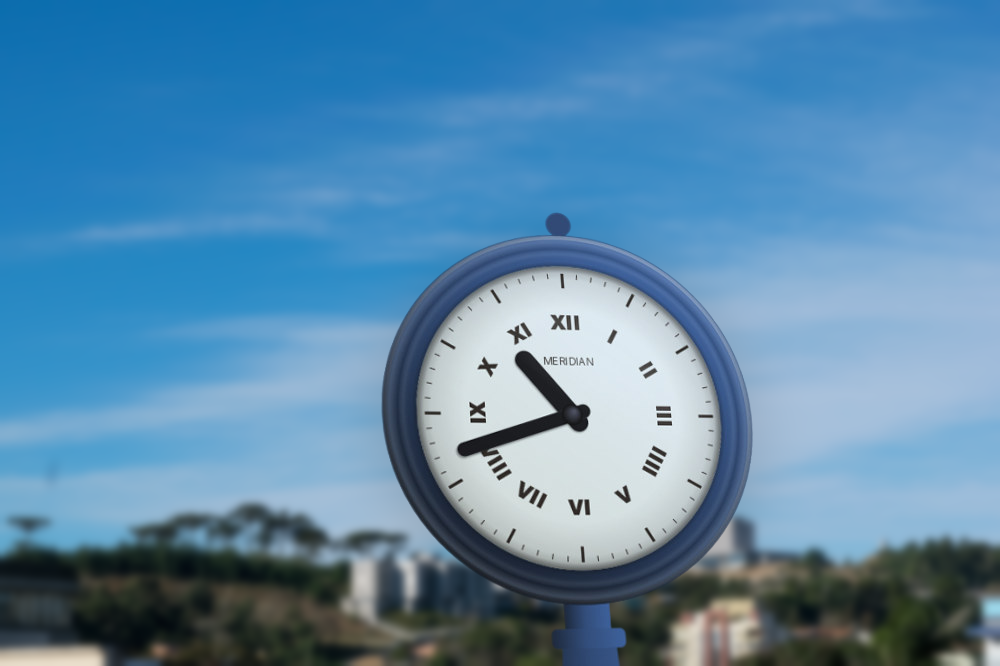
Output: h=10 m=42
